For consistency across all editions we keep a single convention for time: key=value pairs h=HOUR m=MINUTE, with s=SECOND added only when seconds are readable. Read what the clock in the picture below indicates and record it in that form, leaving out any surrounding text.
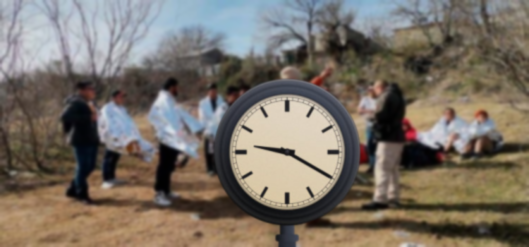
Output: h=9 m=20
